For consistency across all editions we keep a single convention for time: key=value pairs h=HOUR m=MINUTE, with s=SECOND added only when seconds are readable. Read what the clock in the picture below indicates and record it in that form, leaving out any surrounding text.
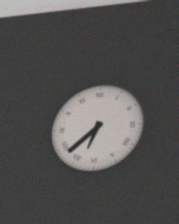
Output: h=6 m=38
